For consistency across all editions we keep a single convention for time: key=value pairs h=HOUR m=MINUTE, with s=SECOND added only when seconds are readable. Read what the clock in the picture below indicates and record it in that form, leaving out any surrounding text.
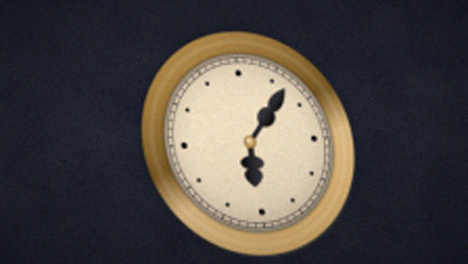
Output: h=6 m=7
